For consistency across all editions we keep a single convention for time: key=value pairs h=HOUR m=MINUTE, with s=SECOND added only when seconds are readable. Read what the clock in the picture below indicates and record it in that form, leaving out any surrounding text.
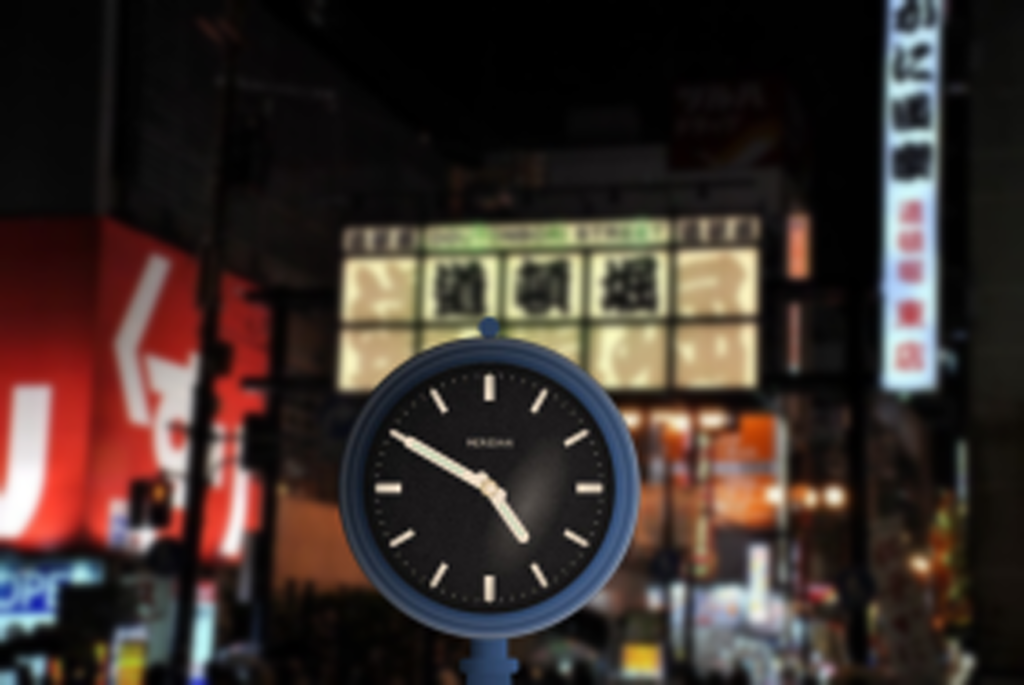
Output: h=4 m=50
